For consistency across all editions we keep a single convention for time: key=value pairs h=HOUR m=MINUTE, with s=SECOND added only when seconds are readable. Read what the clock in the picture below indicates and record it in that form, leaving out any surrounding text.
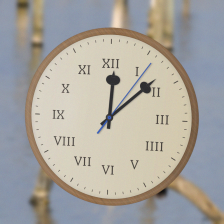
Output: h=12 m=8 s=6
